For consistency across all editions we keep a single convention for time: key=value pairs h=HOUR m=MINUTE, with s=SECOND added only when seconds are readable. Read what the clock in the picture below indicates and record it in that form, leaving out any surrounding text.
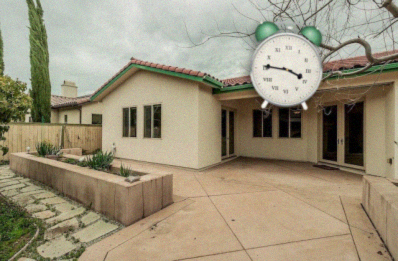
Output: h=3 m=46
